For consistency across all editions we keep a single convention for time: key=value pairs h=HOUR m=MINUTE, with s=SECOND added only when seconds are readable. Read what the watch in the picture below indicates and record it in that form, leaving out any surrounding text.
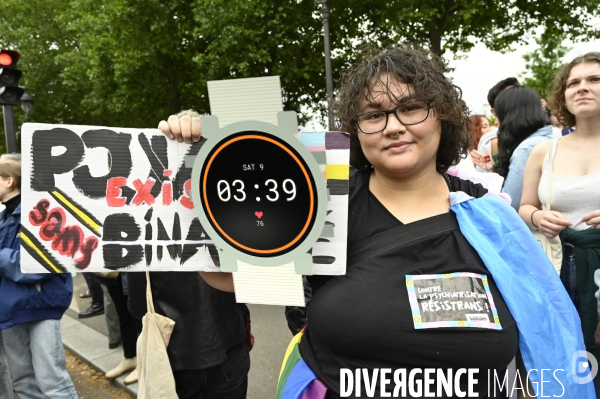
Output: h=3 m=39
